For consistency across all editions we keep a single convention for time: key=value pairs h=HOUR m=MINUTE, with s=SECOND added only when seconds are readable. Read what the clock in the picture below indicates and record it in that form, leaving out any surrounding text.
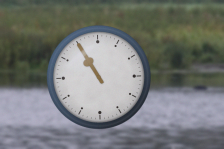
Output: h=10 m=55
